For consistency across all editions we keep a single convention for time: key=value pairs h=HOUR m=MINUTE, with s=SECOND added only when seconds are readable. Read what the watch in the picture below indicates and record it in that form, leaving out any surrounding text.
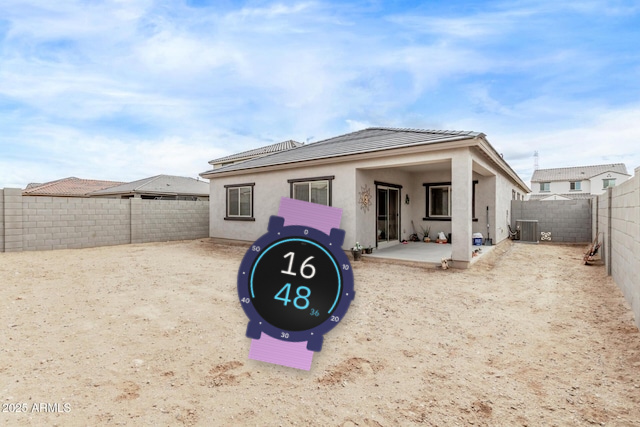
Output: h=16 m=48
